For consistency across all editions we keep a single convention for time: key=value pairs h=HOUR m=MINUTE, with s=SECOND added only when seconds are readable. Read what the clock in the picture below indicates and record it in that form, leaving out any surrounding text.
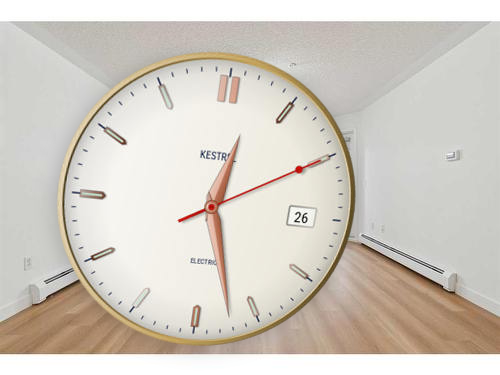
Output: h=12 m=27 s=10
